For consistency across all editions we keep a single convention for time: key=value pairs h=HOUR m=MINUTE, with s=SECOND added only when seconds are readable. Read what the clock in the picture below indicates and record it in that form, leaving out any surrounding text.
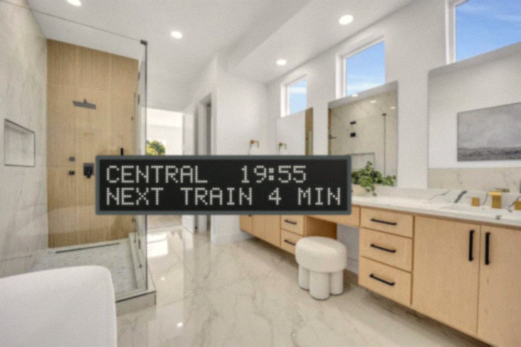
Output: h=19 m=55
